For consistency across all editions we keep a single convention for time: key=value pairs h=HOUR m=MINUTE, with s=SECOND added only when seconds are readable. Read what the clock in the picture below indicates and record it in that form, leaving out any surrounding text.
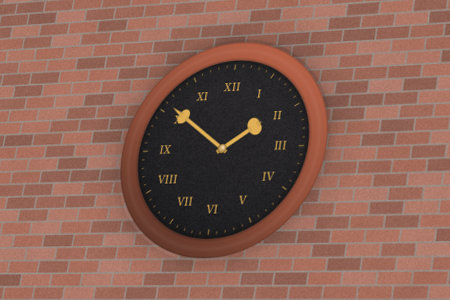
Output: h=1 m=51
